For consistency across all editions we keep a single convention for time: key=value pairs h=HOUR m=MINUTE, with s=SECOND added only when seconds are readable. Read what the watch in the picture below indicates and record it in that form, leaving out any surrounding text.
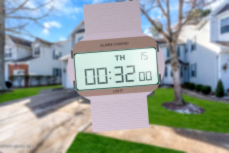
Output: h=0 m=32 s=0
